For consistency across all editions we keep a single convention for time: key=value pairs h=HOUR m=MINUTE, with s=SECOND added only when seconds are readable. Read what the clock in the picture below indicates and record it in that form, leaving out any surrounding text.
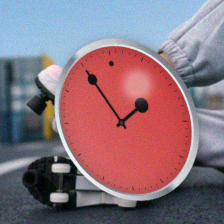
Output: h=1 m=55
